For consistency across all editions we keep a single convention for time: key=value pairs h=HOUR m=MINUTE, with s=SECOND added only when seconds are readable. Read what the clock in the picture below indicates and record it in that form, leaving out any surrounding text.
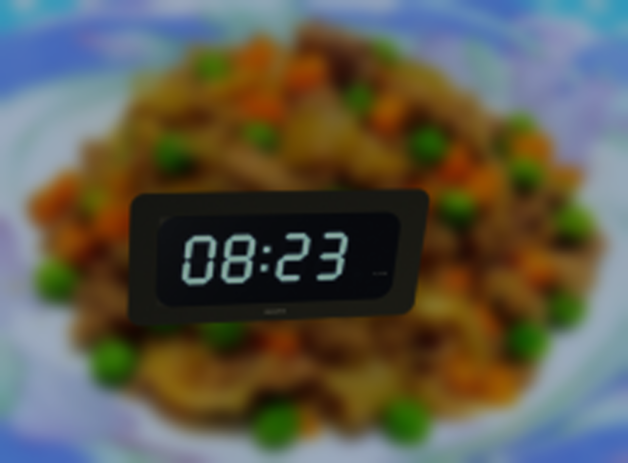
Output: h=8 m=23
